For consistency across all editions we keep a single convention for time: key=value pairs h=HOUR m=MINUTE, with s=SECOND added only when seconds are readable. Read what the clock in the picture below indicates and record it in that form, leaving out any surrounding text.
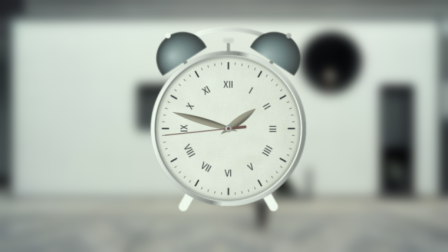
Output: h=1 m=47 s=44
